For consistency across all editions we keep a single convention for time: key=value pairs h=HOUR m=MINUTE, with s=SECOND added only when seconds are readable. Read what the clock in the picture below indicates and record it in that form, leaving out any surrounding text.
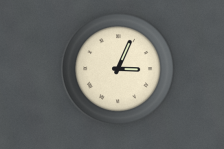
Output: h=3 m=4
